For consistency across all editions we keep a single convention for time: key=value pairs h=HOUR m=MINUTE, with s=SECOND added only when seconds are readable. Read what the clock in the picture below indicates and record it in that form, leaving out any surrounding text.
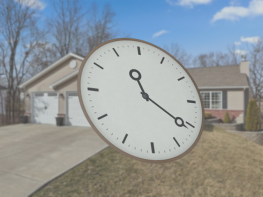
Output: h=11 m=21
